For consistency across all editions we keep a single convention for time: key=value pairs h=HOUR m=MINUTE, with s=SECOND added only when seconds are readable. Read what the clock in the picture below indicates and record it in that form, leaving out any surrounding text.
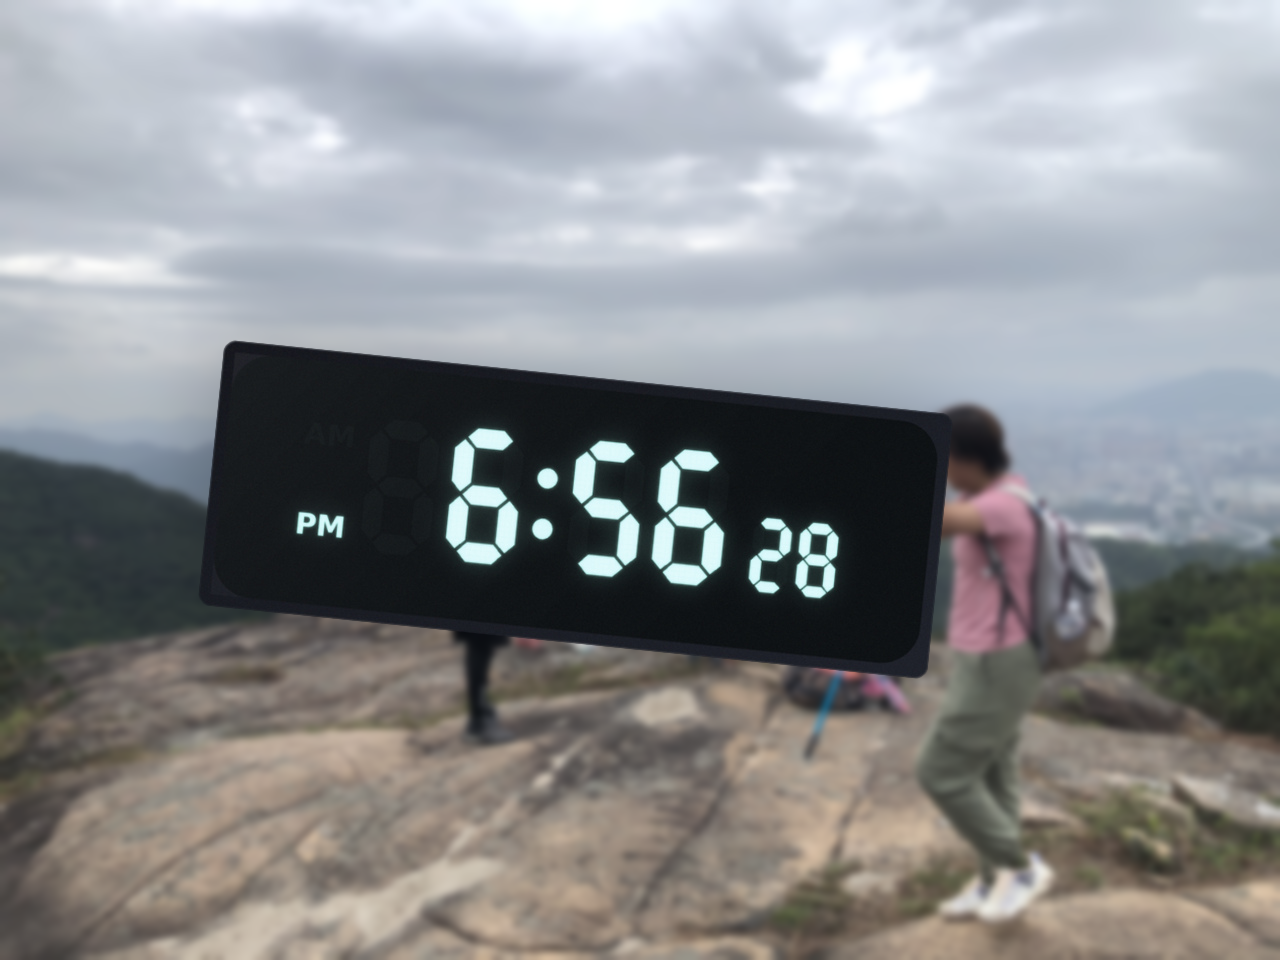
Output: h=6 m=56 s=28
